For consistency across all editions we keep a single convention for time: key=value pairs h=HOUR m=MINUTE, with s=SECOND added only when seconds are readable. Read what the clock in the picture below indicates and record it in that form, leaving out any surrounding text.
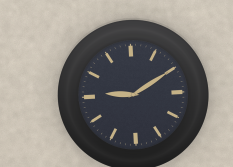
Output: h=9 m=10
